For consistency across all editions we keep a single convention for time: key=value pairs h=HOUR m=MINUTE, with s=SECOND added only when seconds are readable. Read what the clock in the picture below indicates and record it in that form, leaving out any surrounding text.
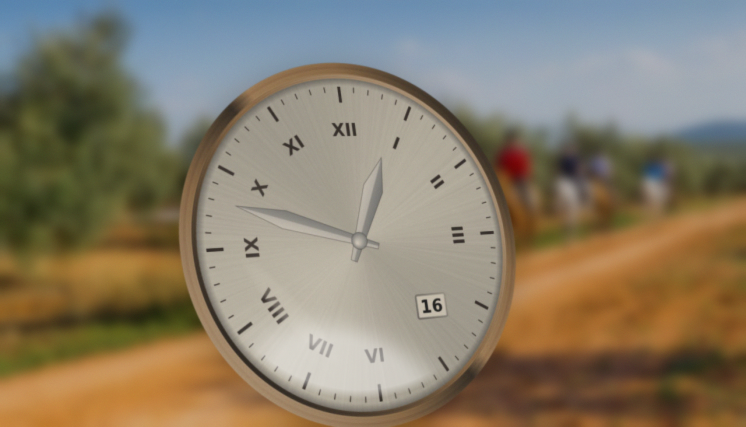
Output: h=12 m=48
